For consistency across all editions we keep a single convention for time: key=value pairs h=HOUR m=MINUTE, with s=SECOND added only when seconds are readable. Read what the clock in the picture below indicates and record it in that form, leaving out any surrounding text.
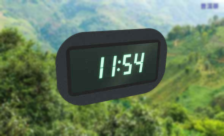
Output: h=11 m=54
